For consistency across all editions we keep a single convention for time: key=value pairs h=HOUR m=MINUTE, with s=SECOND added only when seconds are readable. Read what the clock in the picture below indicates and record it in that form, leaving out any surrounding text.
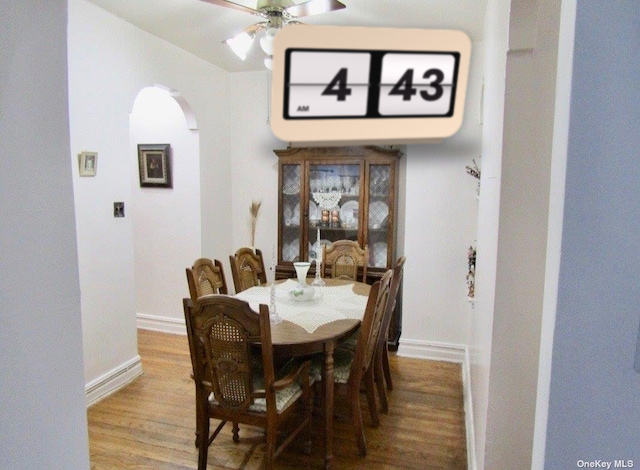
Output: h=4 m=43
